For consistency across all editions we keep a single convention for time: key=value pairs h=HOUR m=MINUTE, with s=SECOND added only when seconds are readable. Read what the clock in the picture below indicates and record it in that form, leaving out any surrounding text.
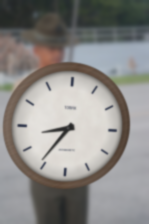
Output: h=8 m=36
